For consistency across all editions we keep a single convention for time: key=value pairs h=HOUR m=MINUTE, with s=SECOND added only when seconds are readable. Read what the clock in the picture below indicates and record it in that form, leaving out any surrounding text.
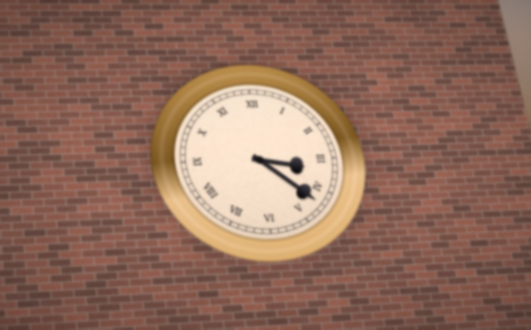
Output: h=3 m=22
